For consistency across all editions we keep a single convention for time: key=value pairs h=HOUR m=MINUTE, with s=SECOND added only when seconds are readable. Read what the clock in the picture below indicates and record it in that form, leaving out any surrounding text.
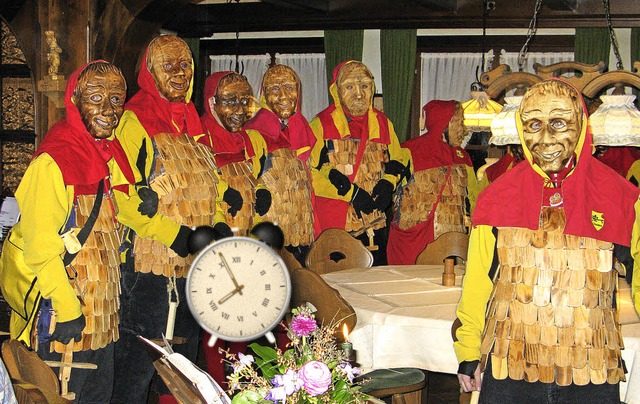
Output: h=7 m=56
